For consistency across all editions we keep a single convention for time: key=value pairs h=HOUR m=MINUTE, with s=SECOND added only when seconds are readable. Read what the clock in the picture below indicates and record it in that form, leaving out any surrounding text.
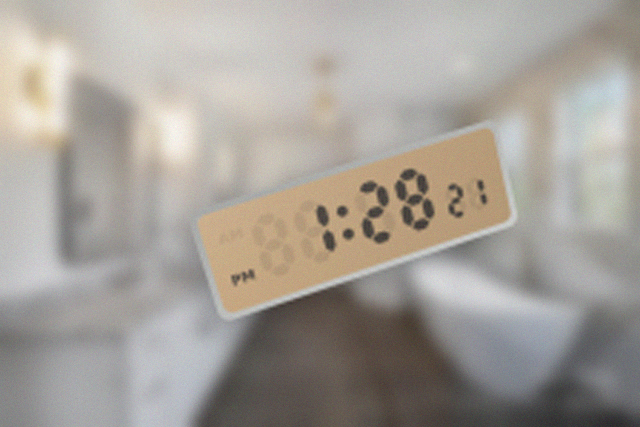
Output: h=1 m=28 s=21
